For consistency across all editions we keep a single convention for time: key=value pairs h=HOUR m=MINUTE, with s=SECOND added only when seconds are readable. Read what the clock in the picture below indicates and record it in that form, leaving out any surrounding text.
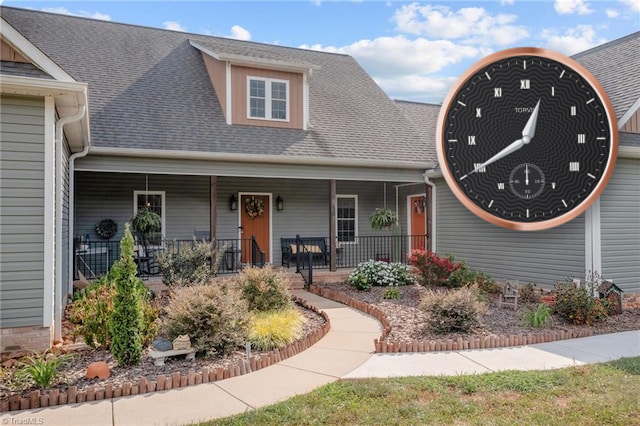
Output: h=12 m=40
